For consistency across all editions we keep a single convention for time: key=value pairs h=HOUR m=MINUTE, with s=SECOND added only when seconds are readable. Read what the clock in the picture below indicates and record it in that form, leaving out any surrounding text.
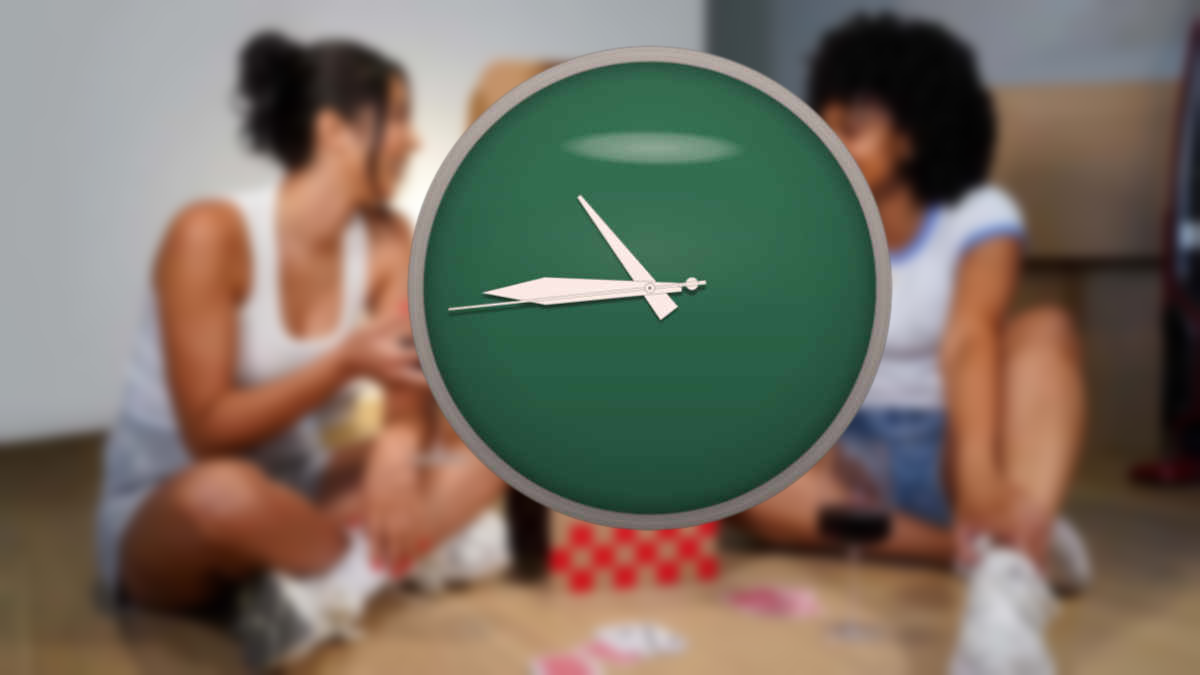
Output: h=10 m=44 s=44
